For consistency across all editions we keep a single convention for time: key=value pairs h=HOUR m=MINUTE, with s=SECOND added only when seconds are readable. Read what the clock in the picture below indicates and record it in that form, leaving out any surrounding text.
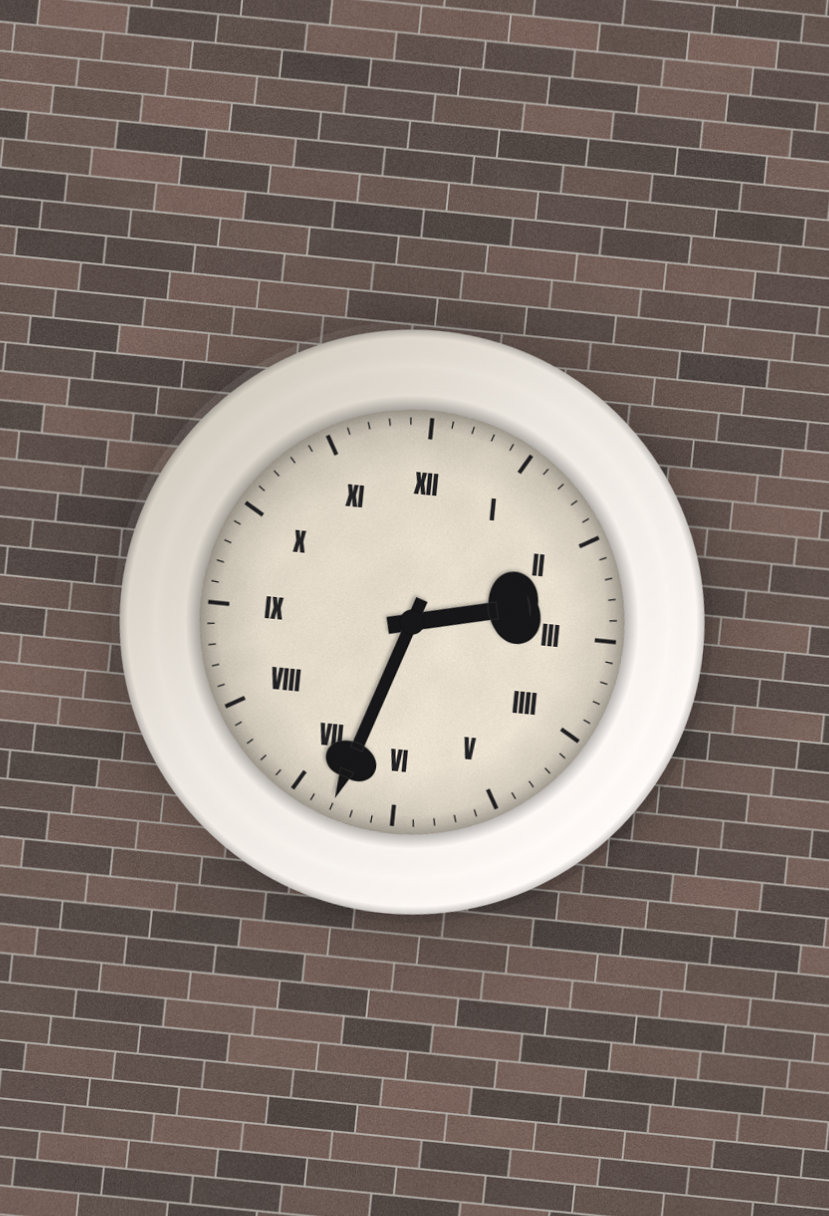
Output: h=2 m=33
